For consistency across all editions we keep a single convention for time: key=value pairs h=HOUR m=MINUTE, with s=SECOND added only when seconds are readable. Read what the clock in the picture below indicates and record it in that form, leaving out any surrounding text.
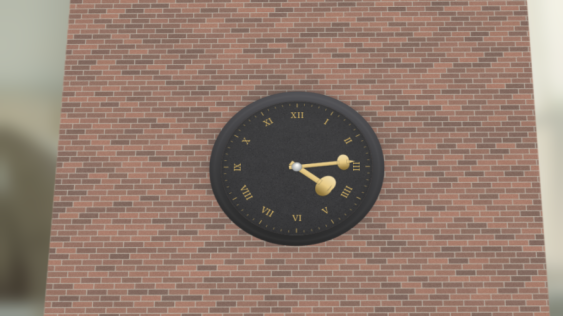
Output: h=4 m=14
